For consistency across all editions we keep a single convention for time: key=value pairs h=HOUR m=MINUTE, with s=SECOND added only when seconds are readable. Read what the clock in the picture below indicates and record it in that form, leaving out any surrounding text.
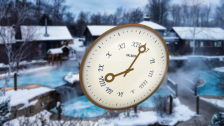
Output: h=8 m=3
